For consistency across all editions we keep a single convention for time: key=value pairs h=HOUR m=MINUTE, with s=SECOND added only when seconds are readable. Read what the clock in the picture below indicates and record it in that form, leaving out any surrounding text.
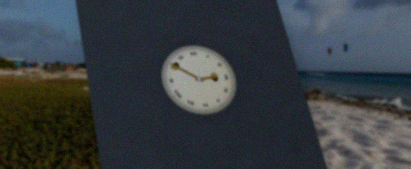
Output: h=2 m=51
